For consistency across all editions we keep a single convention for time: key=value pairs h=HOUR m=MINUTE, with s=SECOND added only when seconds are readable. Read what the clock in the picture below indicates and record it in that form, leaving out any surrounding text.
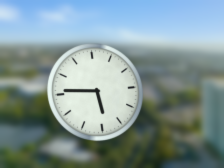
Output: h=5 m=46
